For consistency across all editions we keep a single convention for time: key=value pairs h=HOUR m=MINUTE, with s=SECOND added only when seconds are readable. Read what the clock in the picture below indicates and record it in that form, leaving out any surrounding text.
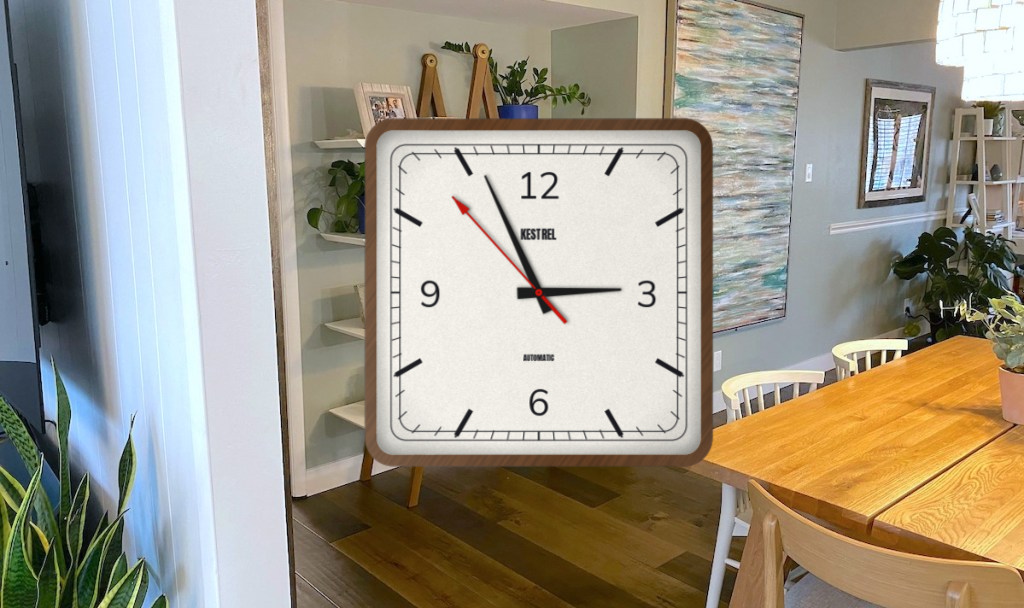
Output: h=2 m=55 s=53
